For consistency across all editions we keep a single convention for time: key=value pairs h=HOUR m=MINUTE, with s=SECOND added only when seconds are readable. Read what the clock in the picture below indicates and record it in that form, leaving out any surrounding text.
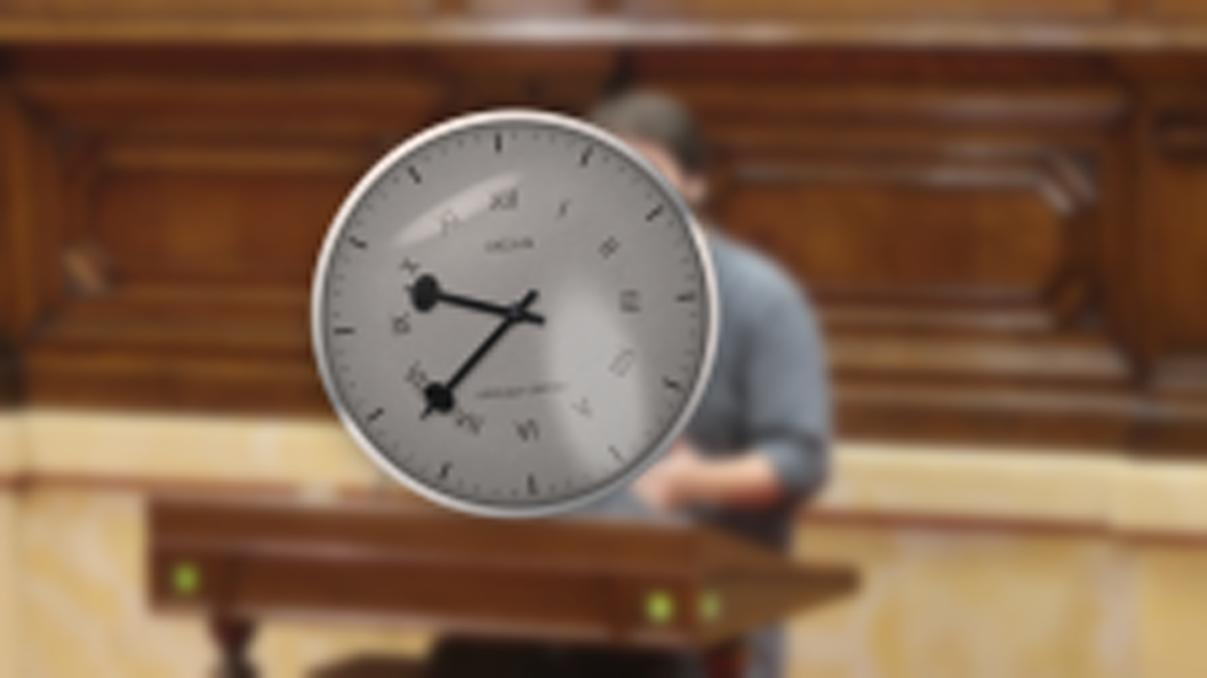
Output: h=9 m=38
